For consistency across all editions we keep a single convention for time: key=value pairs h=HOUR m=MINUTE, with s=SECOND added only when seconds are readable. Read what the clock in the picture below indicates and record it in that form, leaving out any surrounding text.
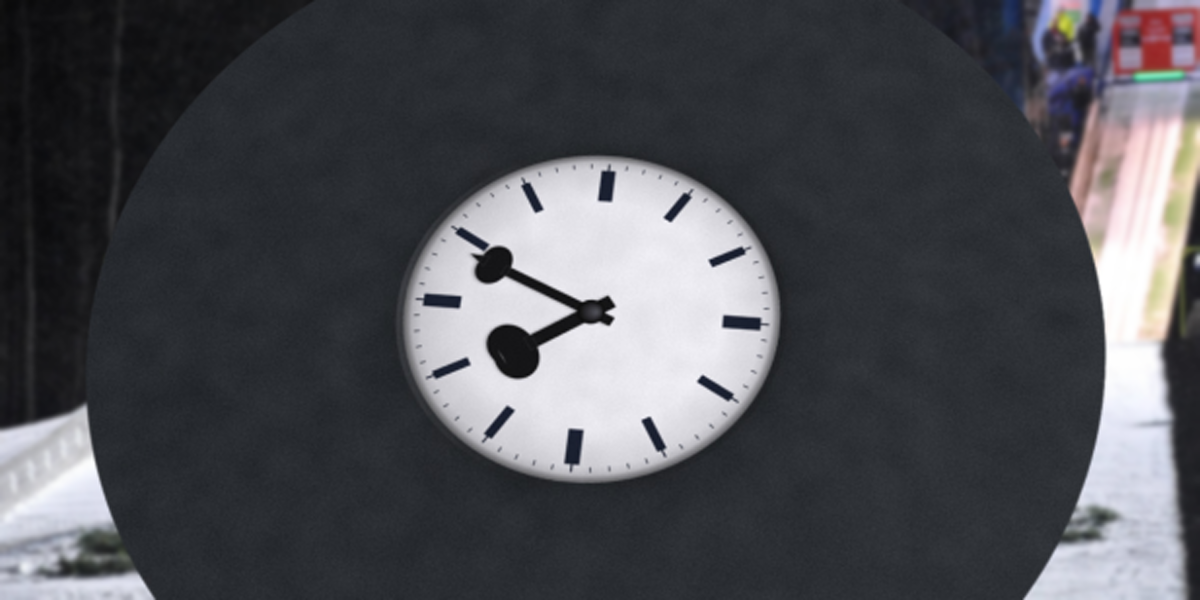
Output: h=7 m=49
